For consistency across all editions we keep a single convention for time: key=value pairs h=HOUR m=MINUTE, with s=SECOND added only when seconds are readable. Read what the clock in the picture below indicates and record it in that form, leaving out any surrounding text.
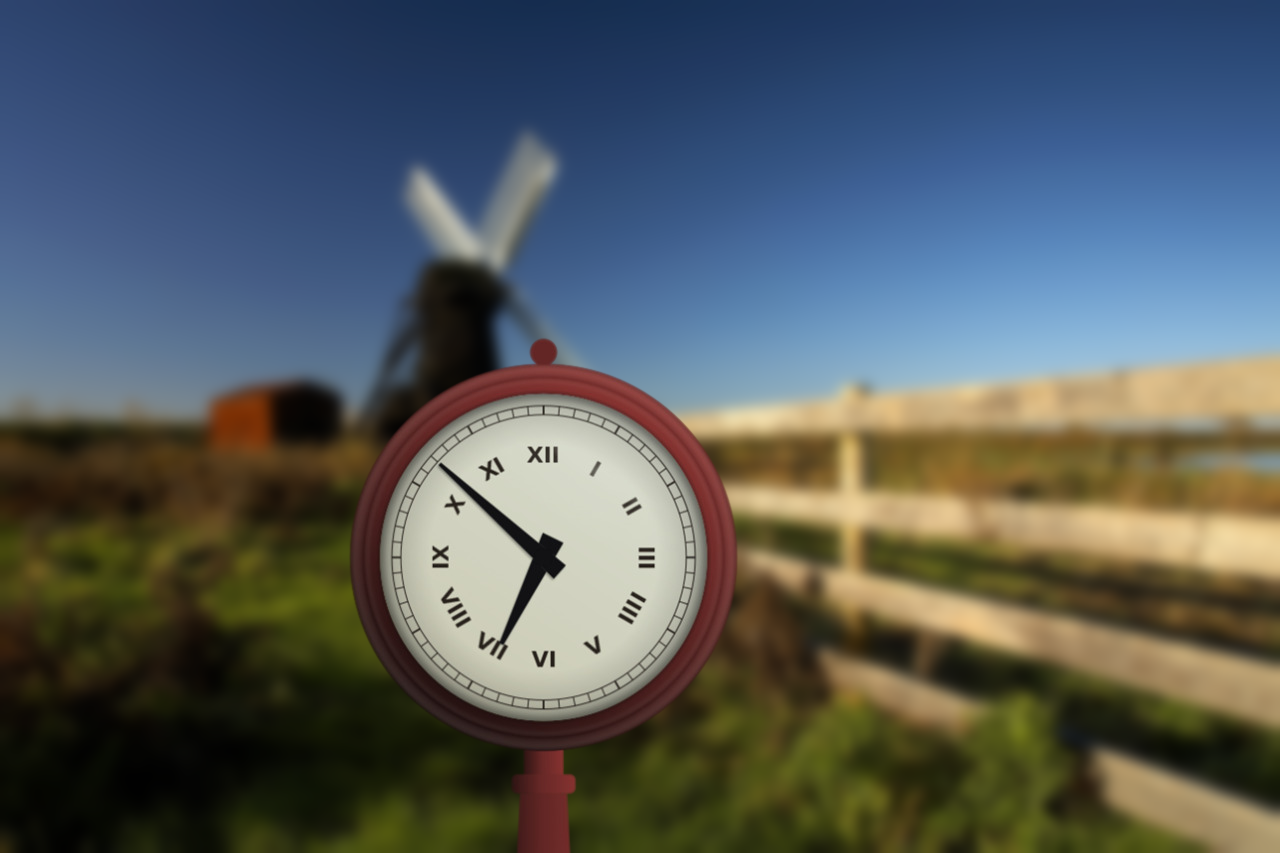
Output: h=6 m=52
